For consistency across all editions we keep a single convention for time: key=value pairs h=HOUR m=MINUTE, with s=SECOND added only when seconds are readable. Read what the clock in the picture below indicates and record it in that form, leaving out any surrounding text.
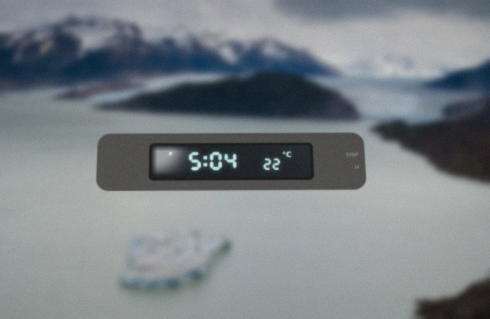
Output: h=5 m=4
